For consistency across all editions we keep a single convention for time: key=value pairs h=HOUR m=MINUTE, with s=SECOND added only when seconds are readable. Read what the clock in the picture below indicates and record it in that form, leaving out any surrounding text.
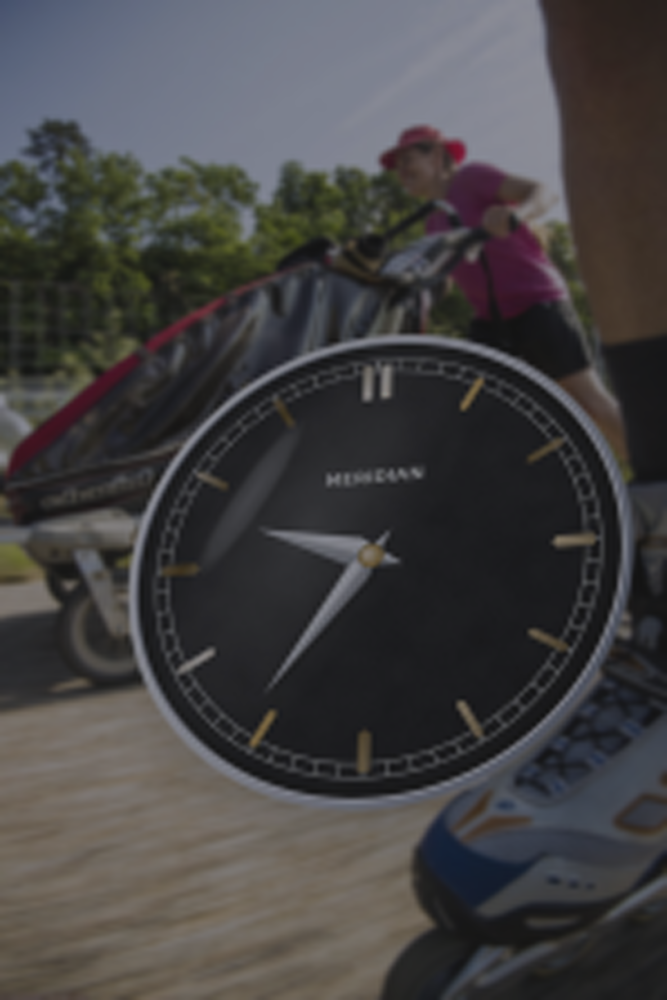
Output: h=9 m=36
